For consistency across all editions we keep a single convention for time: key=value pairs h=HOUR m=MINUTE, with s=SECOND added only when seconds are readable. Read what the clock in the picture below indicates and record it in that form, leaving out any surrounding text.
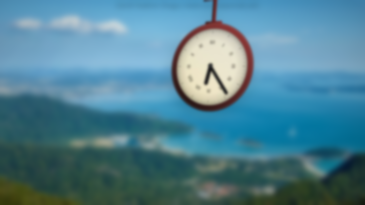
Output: h=6 m=24
